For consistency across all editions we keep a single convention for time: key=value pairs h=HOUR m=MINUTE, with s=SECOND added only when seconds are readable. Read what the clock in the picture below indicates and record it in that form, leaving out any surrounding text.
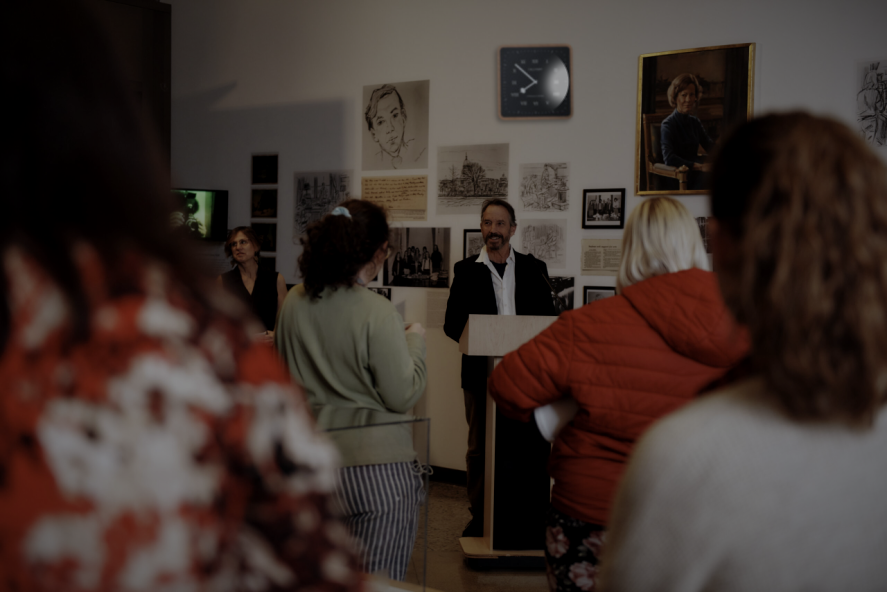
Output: h=7 m=52
